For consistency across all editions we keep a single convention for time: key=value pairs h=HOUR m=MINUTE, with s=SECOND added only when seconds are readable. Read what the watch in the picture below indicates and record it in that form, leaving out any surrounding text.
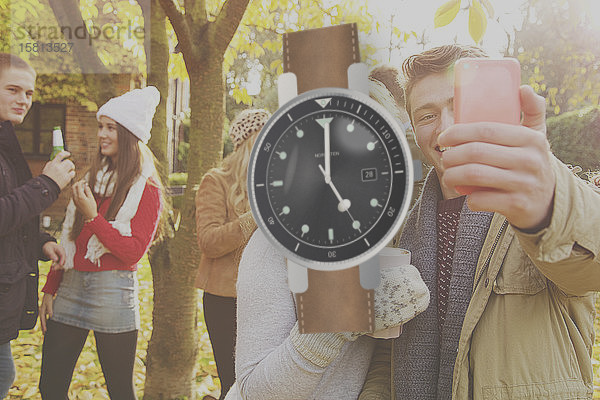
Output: h=5 m=0 s=25
